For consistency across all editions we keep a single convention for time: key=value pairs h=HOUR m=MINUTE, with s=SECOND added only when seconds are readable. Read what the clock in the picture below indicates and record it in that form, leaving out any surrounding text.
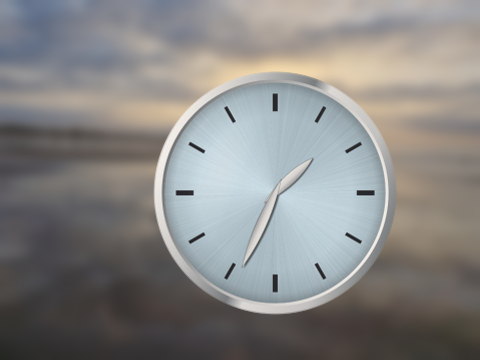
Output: h=1 m=34
